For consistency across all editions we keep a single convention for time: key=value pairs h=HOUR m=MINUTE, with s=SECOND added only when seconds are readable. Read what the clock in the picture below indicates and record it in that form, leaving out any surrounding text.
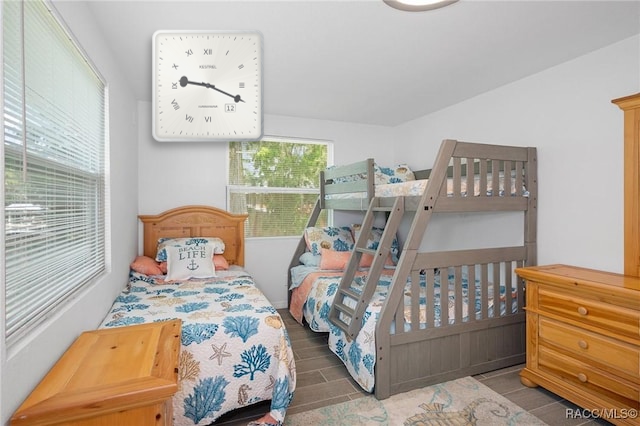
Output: h=9 m=19
